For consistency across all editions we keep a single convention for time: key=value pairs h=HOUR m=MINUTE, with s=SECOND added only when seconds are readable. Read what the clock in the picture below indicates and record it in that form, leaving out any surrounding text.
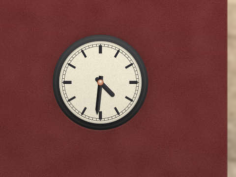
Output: h=4 m=31
